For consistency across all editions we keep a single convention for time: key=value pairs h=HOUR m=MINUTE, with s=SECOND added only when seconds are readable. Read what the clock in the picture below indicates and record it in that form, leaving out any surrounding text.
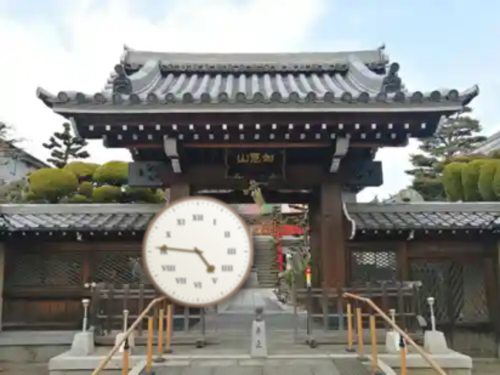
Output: h=4 m=46
